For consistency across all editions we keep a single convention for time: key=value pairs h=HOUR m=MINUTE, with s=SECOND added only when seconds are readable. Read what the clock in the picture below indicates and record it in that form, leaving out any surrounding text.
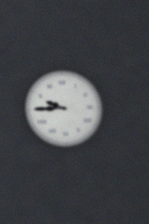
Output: h=9 m=45
